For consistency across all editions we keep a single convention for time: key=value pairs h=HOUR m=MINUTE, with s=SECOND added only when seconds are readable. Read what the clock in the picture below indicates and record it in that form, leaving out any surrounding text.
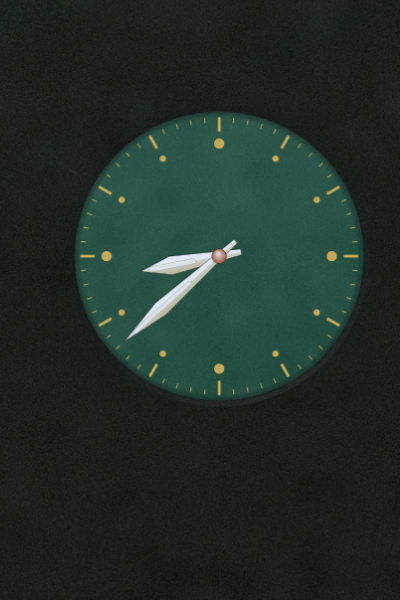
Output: h=8 m=38
